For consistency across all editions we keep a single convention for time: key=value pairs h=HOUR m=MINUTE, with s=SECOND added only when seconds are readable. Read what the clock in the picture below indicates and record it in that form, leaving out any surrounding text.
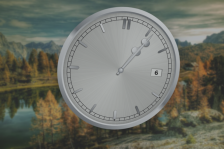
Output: h=1 m=6
